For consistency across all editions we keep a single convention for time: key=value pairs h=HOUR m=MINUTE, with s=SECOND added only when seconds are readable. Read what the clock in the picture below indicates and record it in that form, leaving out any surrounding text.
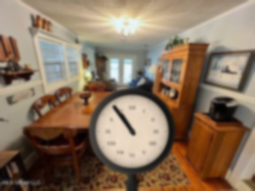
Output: h=10 m=54
